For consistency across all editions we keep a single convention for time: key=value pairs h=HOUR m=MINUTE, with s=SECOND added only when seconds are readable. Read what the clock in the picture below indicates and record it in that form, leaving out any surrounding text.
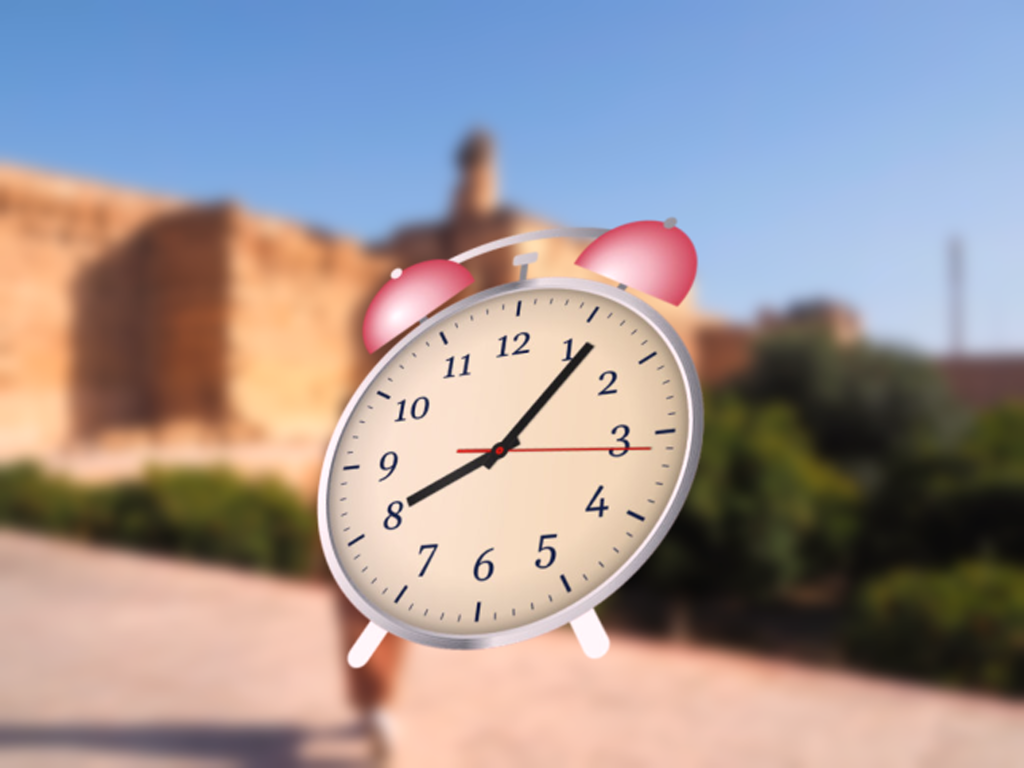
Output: h=8 m=6 s=16
